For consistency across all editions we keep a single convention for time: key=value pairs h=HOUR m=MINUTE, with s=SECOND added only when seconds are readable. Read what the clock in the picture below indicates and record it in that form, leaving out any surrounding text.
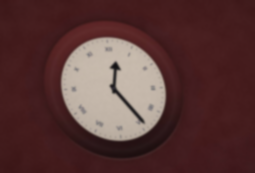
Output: h=12 m=24
